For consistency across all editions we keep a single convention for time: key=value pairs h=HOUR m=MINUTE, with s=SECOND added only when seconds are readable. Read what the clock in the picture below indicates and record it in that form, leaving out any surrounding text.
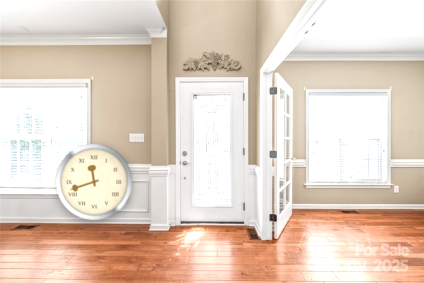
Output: h=11 m=42
